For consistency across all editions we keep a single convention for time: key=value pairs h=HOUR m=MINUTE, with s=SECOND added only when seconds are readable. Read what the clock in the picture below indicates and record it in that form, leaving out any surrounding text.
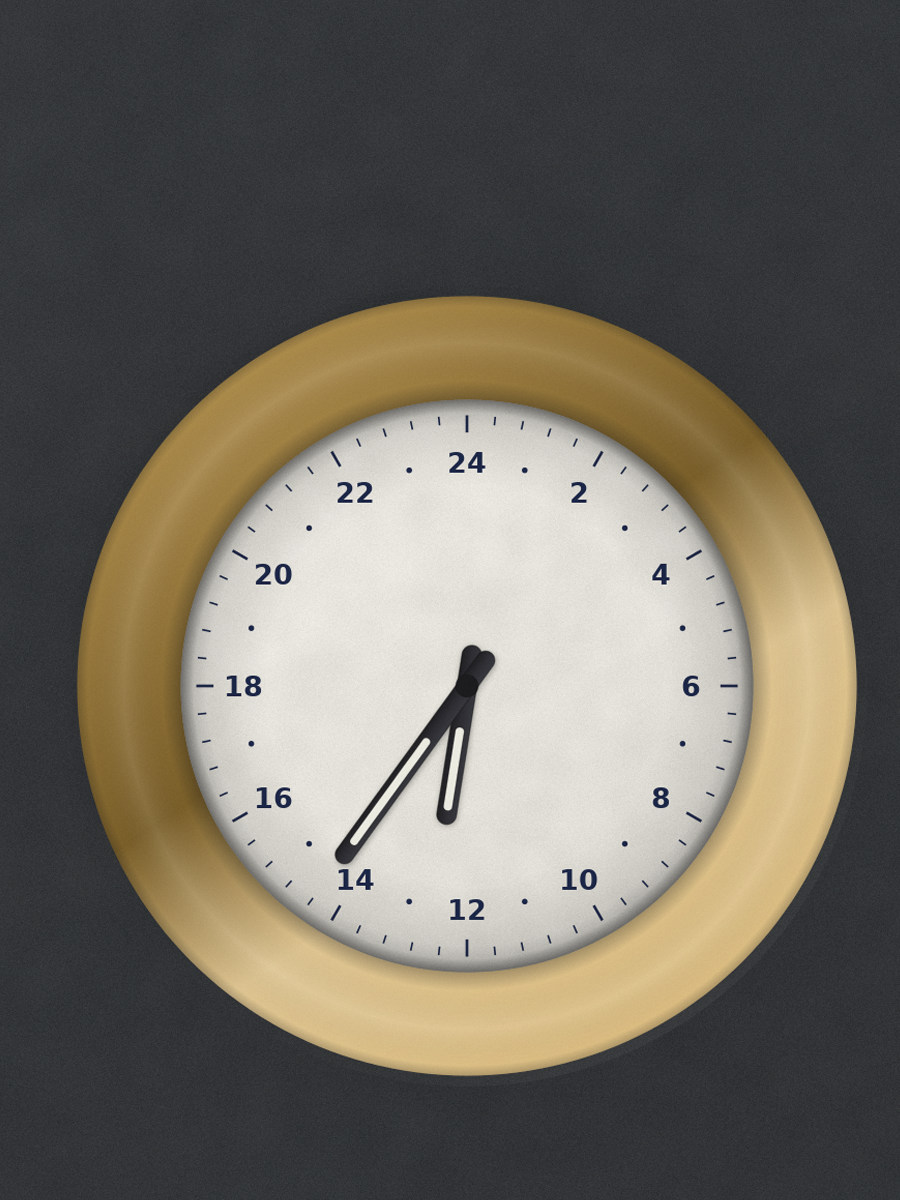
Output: h=12 m=36
